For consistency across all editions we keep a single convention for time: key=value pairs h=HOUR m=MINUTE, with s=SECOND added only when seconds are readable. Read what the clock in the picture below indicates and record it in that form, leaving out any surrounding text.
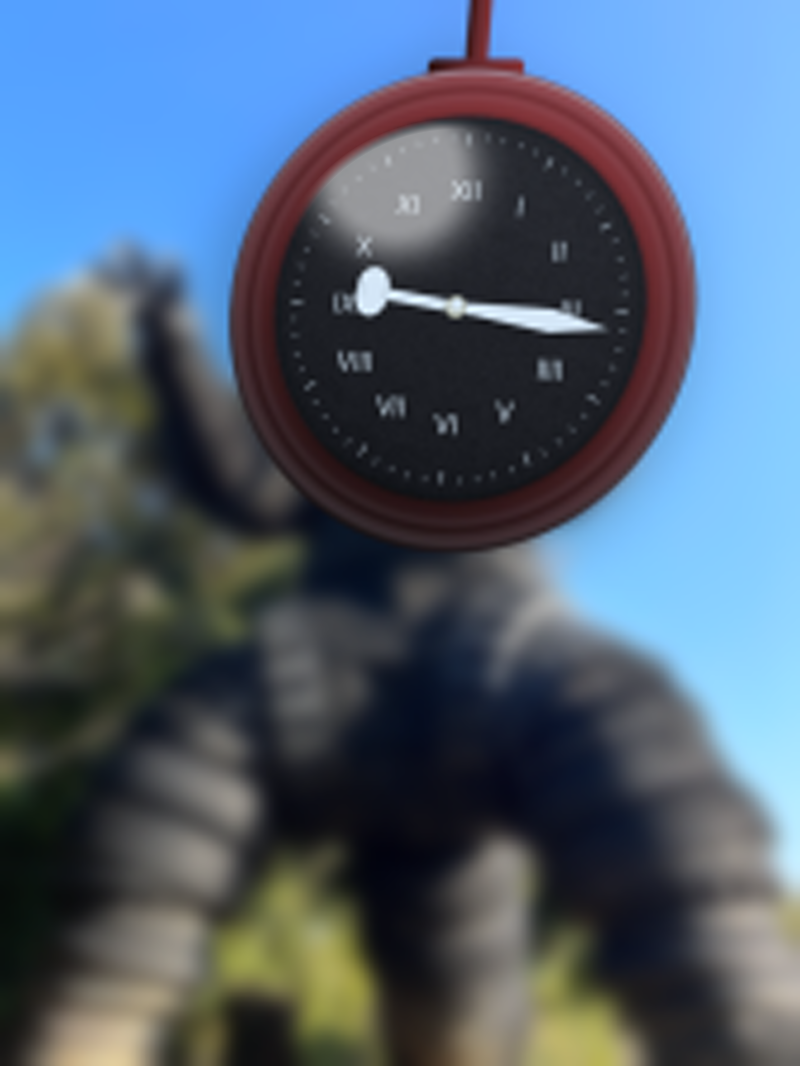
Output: h=9 m=16
